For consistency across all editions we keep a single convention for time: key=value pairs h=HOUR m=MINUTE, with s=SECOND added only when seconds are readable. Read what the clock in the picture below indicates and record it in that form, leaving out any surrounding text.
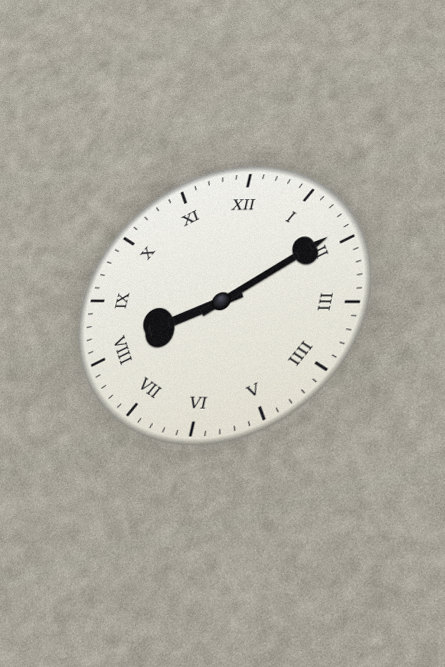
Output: h=8 m=9
